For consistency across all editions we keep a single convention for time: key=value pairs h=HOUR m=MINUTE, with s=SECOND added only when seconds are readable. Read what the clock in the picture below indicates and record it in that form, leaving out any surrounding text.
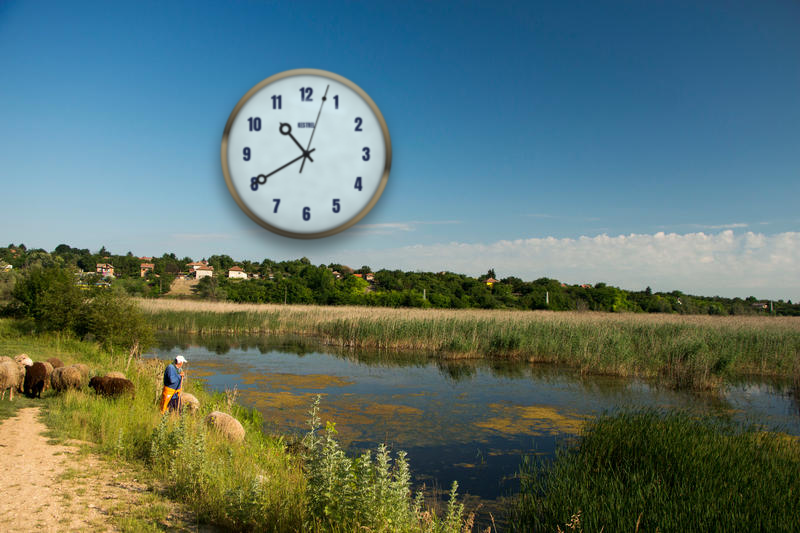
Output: h=10 m=40 s=3
